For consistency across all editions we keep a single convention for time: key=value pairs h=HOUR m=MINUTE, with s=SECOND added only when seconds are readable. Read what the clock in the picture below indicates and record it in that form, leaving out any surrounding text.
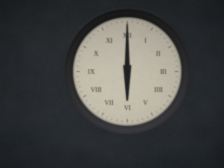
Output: h=6 m=0
